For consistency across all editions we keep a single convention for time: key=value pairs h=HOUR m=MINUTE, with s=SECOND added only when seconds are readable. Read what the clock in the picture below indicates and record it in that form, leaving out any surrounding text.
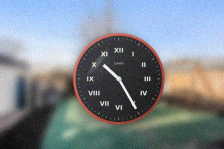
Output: h=10 m=25
